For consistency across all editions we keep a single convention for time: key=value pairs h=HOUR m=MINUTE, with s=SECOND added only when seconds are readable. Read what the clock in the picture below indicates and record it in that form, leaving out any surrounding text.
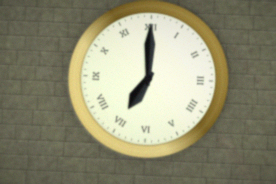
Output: h=7 m=0
